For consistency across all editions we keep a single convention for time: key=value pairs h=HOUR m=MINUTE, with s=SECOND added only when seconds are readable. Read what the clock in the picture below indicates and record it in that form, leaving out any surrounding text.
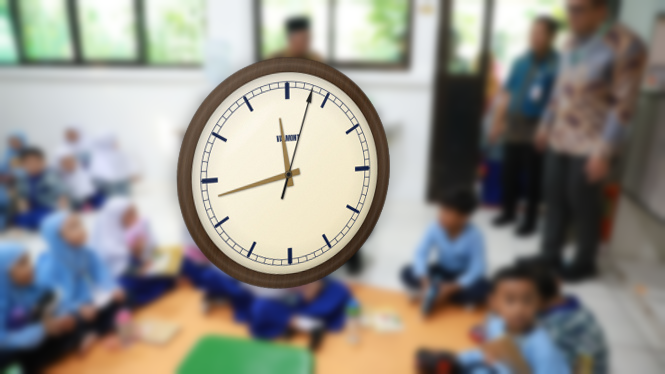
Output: h=11 m=43 s=3
